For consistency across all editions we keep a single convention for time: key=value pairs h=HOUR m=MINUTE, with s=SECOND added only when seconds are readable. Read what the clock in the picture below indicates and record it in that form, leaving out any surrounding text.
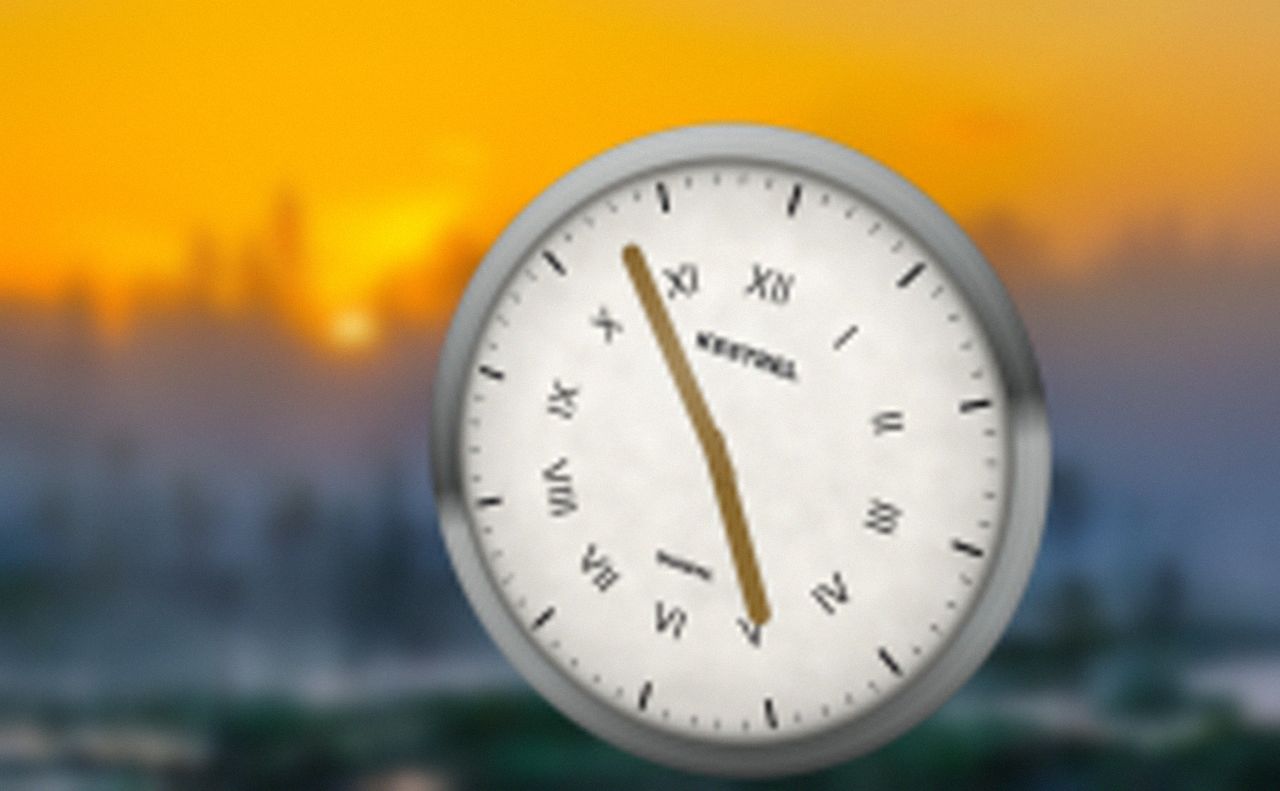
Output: h=4 m=53
